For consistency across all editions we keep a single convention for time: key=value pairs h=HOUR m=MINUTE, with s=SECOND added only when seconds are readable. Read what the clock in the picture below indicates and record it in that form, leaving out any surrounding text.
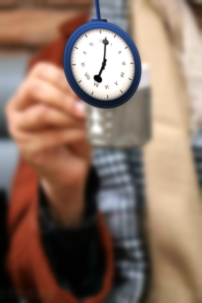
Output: h=7 m=2
